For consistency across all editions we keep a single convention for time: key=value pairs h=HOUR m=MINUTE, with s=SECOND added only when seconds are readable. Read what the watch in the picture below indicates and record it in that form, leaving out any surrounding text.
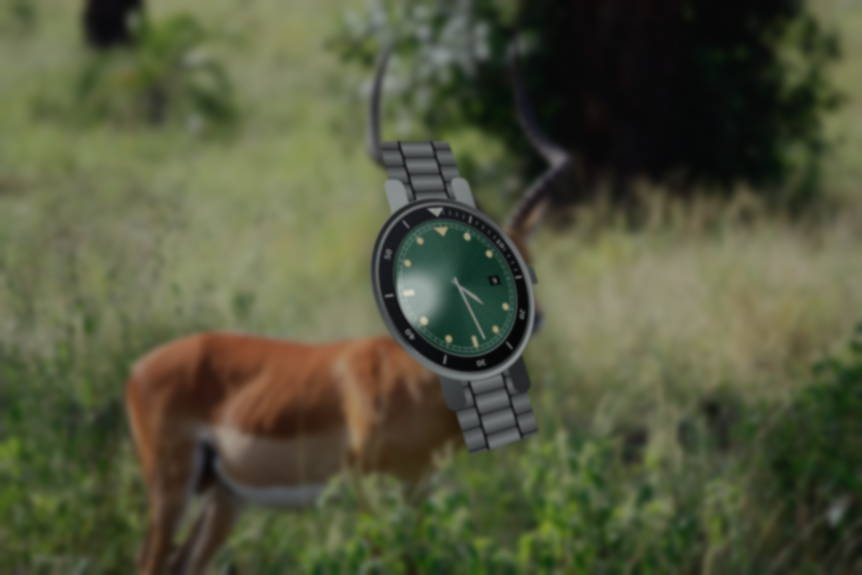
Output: h=4 m=28
